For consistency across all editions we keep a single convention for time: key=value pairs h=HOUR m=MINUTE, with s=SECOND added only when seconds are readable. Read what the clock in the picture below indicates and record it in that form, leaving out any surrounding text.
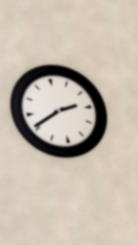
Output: h=2 m=41
